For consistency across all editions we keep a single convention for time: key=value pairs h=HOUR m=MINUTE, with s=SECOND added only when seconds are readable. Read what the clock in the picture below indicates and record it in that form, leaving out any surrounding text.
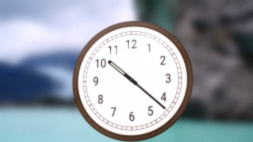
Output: h=10 m=22
